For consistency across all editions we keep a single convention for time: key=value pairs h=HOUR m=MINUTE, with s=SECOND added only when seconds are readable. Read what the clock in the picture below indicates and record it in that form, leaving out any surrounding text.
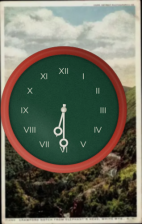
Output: h=6 m=30
